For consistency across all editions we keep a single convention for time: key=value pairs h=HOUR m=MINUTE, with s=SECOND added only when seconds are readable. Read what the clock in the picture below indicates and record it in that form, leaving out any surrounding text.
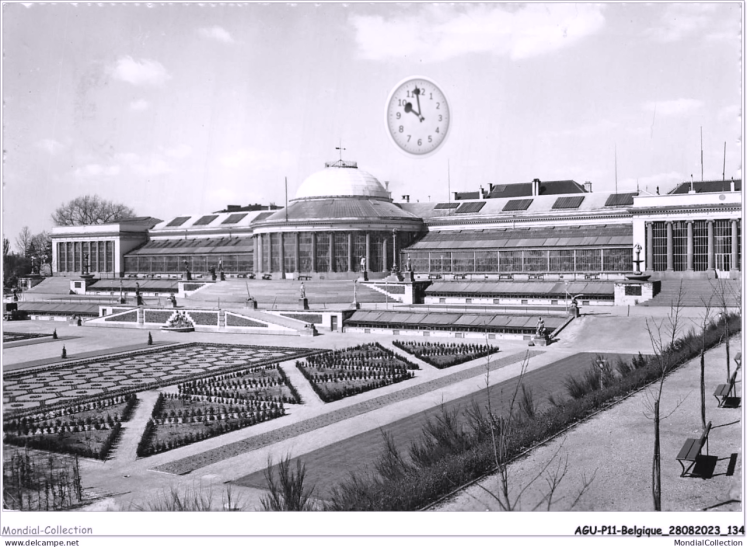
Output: h=9 m=58
